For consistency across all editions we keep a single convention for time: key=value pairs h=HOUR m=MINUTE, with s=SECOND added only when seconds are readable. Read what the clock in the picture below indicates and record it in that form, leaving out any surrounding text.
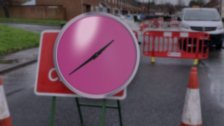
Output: h=1 m=39
